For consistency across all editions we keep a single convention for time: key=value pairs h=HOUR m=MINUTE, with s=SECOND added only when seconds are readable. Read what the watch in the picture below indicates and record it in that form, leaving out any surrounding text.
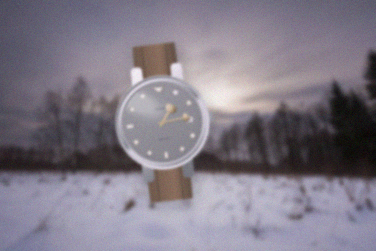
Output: h=1 m=14
